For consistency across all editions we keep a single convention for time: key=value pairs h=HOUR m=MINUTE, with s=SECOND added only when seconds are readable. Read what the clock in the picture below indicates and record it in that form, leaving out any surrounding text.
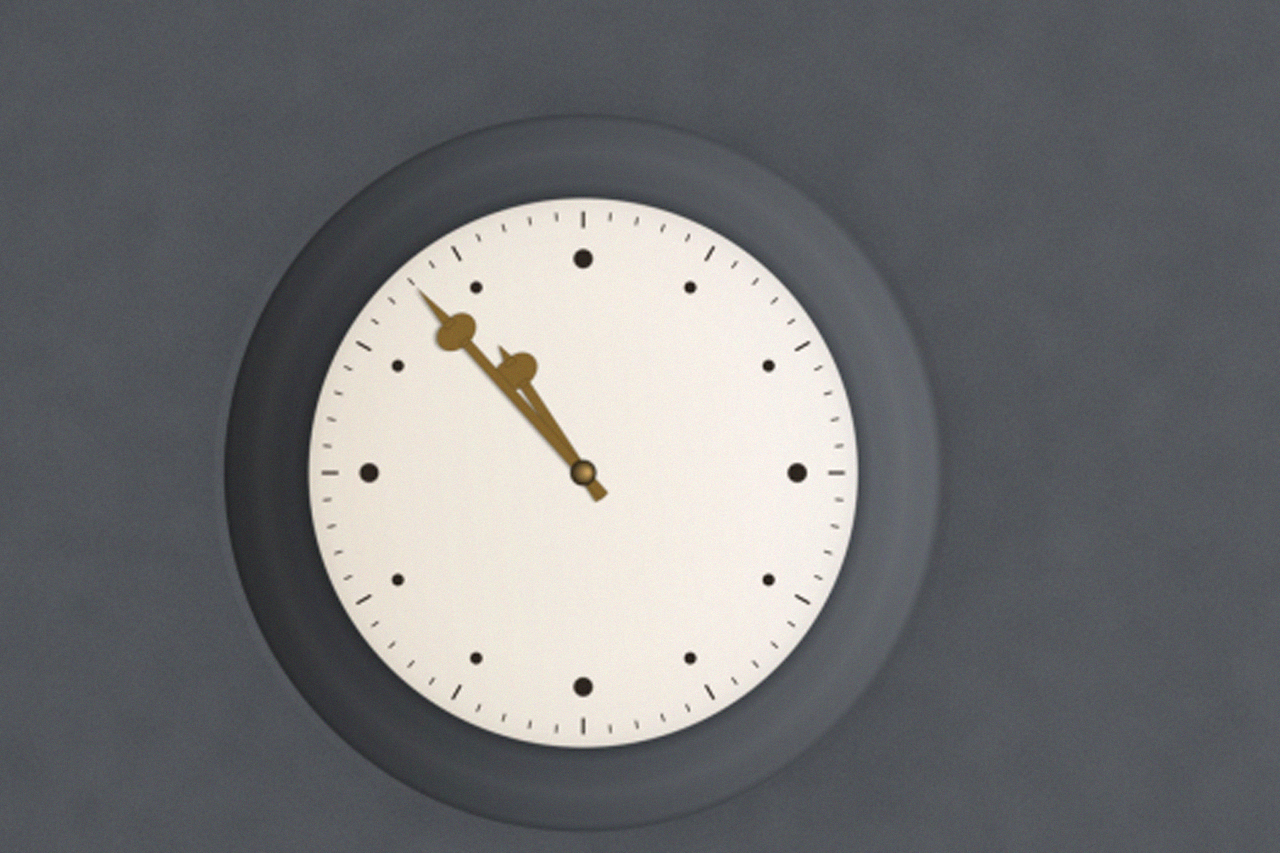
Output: h=10 m=53
